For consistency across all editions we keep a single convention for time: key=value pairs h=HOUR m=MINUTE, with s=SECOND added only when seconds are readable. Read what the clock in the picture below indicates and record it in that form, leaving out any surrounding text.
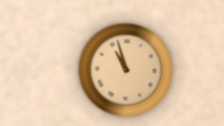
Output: h=10 m=57
